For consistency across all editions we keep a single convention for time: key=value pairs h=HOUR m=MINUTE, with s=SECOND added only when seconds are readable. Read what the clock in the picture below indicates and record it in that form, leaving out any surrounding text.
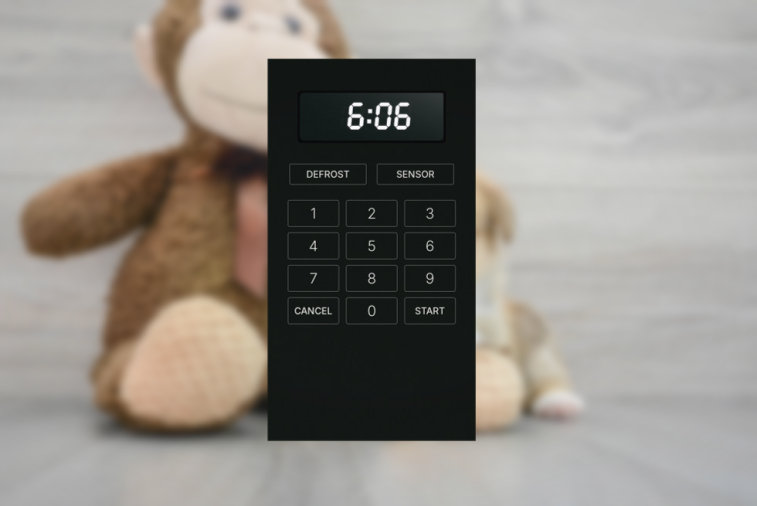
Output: h=6 m=6
